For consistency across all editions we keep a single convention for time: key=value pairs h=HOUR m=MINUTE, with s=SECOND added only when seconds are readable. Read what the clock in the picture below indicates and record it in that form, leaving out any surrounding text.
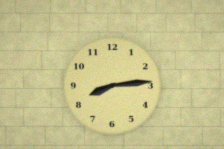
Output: h=8 m=14
